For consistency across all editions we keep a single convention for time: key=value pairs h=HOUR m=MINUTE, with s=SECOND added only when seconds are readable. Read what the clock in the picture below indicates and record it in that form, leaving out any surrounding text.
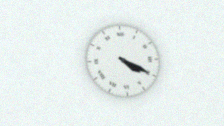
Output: h=4 m=20
